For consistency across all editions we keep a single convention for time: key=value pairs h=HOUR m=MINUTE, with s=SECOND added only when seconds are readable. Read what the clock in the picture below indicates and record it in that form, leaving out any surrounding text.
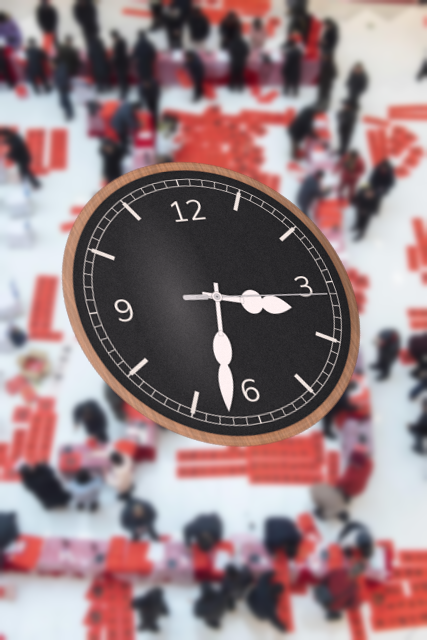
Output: h=3 m=32 s=16
